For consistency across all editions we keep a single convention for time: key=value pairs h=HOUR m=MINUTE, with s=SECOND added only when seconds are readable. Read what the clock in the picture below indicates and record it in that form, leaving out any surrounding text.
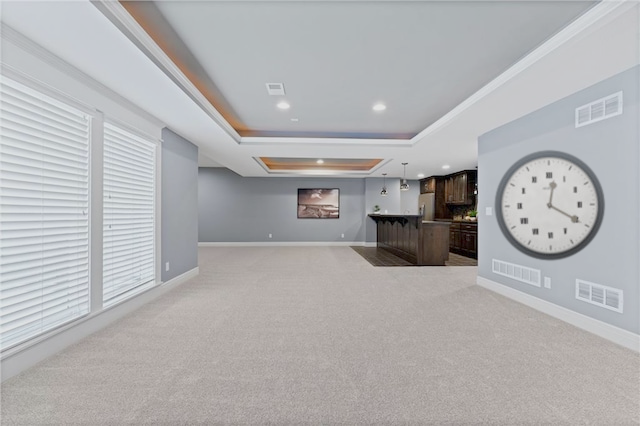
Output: h=12 m=20
